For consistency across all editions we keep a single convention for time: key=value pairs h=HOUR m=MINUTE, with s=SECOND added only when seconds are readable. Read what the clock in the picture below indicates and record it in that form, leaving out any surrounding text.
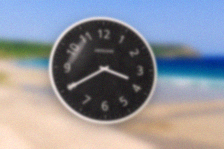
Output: h=3 m=40
